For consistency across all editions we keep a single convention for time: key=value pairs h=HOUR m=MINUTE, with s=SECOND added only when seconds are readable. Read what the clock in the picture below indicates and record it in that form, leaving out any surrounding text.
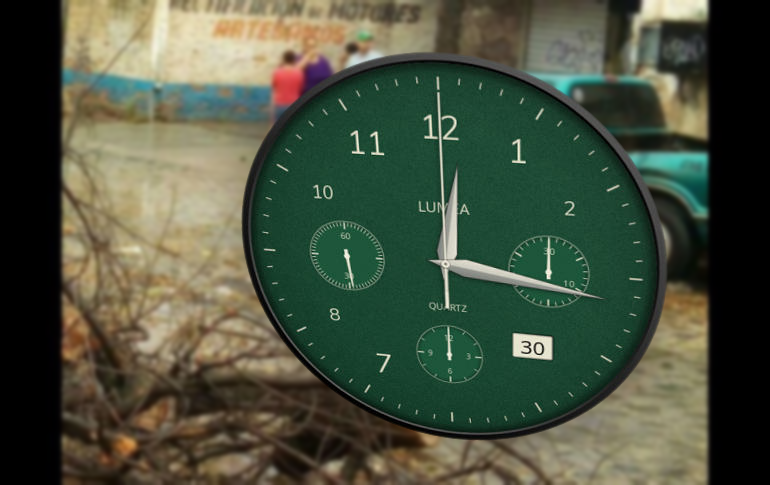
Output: h=12 m=16 s=29
